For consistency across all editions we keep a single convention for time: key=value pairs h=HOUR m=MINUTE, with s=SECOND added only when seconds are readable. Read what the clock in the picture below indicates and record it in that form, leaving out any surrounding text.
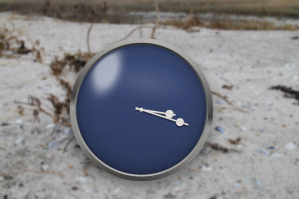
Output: h=3 m=18
